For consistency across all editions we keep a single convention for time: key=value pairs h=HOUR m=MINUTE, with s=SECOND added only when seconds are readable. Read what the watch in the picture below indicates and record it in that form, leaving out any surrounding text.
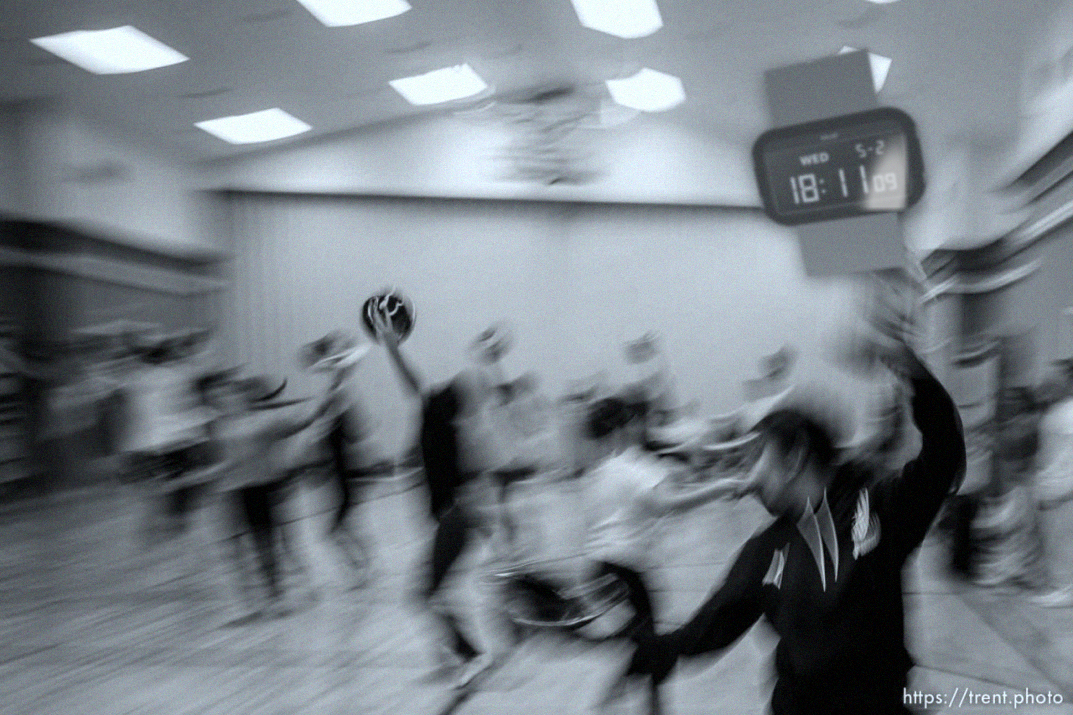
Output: h=18 m=11 s=9
